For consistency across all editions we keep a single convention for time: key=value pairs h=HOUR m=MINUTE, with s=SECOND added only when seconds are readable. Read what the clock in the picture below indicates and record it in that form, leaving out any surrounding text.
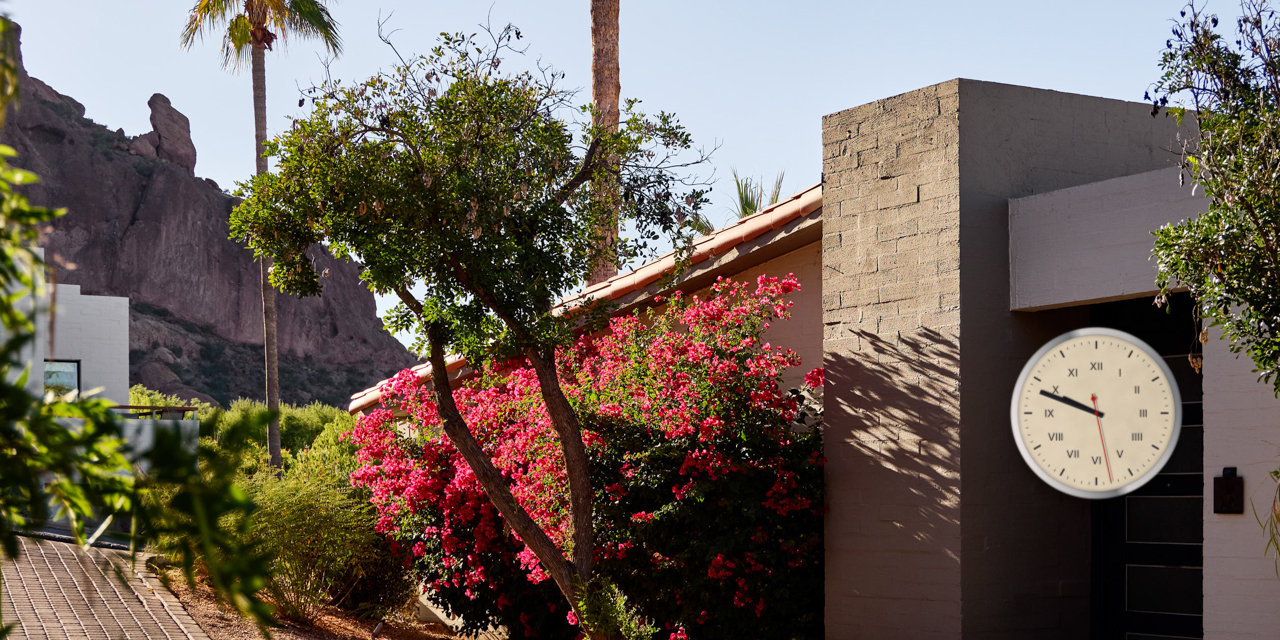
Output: h=9 m=48 s=28
